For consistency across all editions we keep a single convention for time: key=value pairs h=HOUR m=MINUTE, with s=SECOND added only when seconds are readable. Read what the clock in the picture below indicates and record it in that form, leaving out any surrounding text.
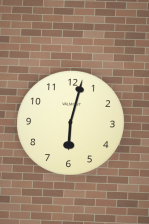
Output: h=6 m=2
